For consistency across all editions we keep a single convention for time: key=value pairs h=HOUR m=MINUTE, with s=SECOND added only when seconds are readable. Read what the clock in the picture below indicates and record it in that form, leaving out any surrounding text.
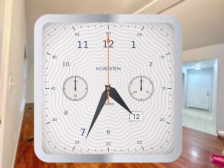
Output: h=4 m=34
